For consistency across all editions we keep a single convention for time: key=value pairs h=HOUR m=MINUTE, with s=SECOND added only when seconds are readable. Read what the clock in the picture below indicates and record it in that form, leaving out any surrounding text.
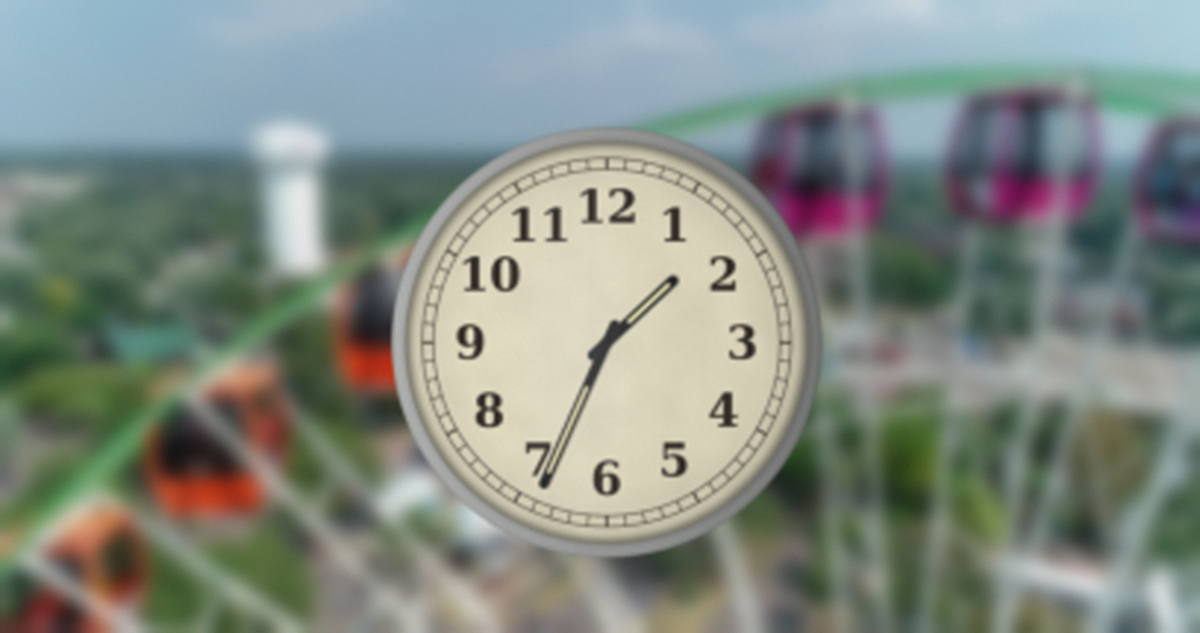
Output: h=1 m=34
